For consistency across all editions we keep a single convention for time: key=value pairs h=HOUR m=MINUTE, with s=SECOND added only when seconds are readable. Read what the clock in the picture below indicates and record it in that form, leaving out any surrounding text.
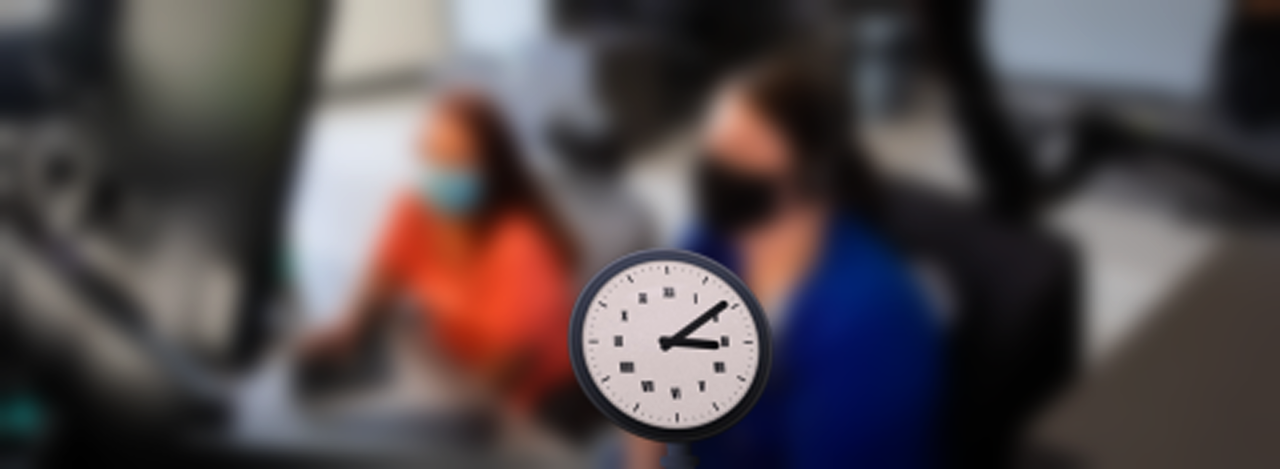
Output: h=3 m=9
